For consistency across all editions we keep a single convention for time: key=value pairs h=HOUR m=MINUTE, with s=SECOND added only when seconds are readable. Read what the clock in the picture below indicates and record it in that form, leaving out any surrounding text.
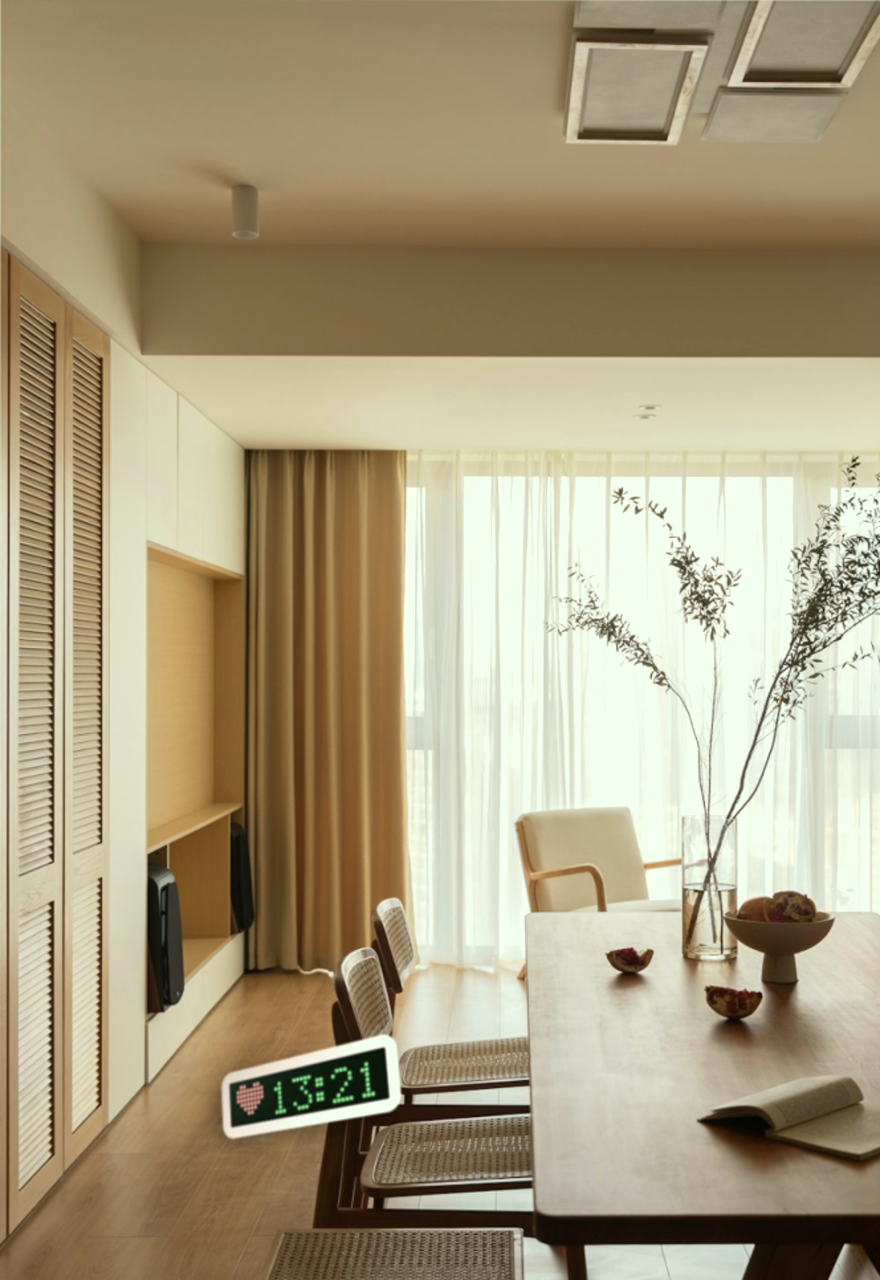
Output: h=13 m=21
